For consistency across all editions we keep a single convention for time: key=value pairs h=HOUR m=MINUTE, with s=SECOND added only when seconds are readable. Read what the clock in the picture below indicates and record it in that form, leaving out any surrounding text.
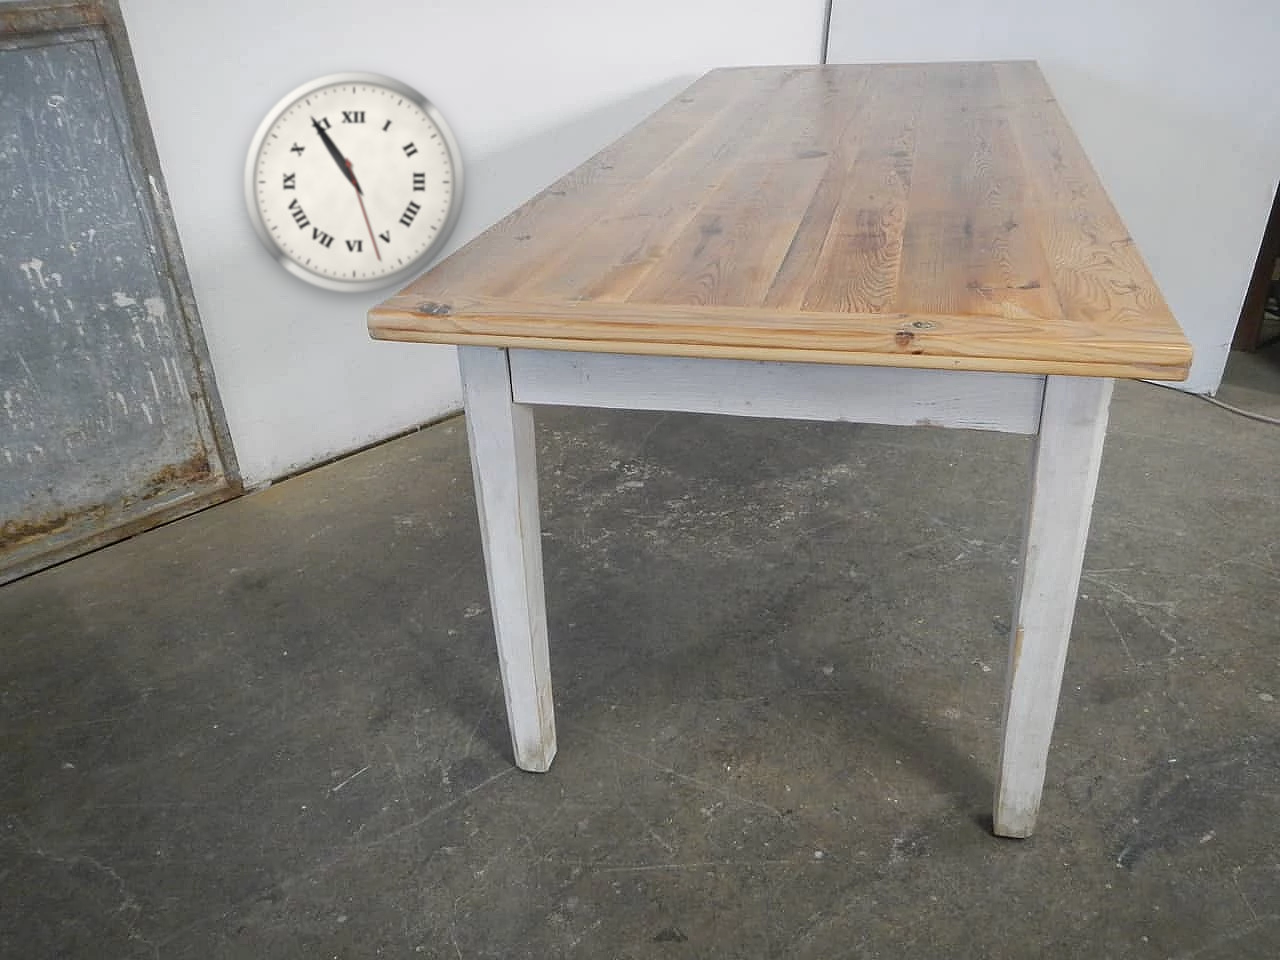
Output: h=10 m=54 s=27
